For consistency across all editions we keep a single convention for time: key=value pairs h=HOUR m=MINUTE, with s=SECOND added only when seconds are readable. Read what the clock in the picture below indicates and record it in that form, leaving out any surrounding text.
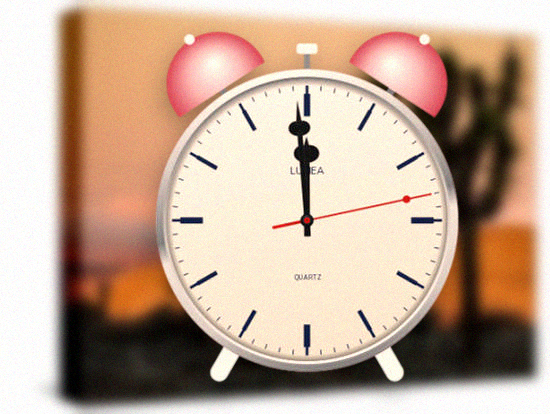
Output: h=11 m=59 s=13
